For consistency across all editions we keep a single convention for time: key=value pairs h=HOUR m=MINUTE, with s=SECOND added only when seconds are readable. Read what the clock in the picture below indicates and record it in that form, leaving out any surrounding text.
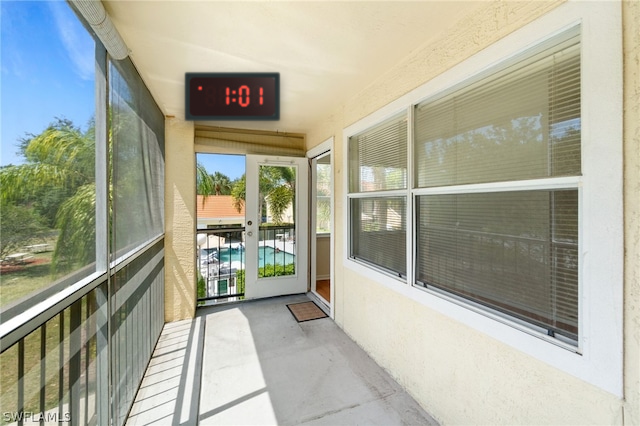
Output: h=1 m=1
